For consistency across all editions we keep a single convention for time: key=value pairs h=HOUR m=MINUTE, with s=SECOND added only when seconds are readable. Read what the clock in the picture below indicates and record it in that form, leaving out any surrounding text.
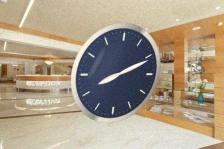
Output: h=8 m=11
